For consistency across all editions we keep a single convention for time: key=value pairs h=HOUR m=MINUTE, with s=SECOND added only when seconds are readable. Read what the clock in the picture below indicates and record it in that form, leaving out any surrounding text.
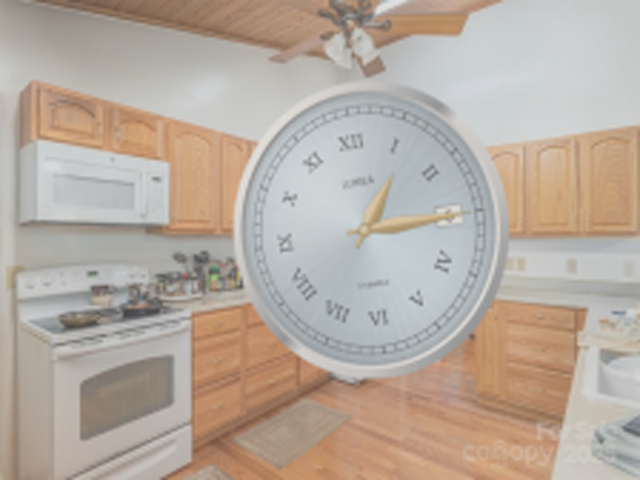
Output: h=1 m=15
